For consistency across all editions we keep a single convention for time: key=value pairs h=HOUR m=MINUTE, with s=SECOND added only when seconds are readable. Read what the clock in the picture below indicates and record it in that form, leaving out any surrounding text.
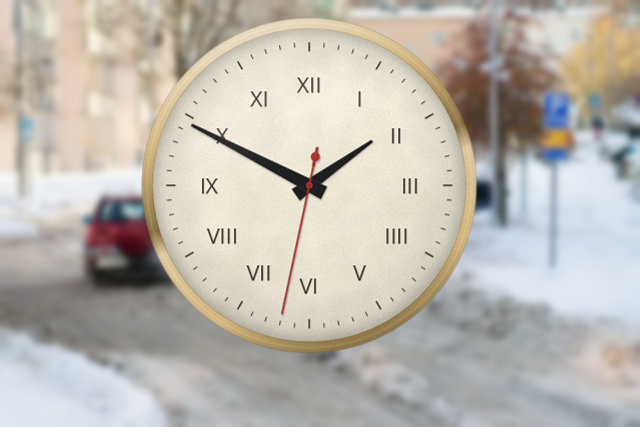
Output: h=1 m=49 s=32
